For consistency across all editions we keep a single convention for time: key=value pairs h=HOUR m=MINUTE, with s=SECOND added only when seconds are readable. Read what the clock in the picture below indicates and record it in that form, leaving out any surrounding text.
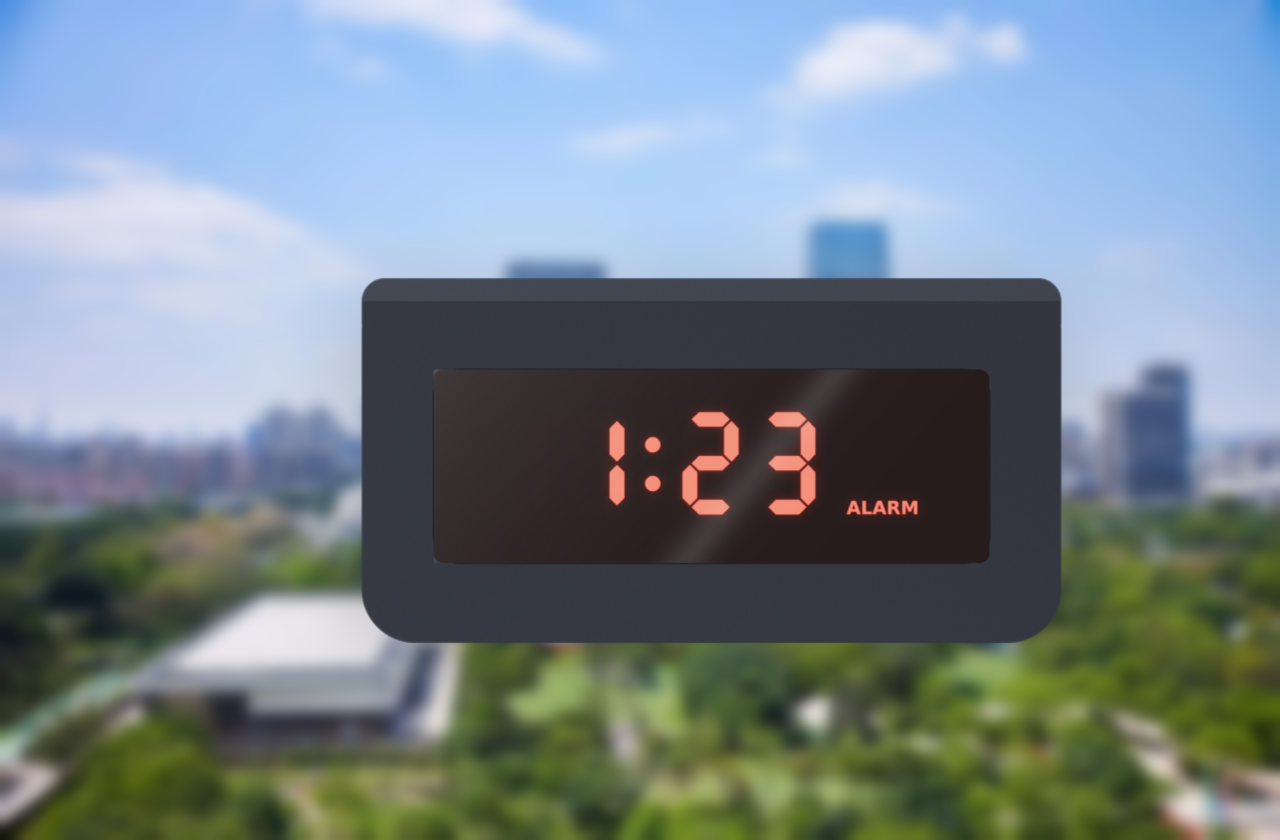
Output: h=1 m=23
